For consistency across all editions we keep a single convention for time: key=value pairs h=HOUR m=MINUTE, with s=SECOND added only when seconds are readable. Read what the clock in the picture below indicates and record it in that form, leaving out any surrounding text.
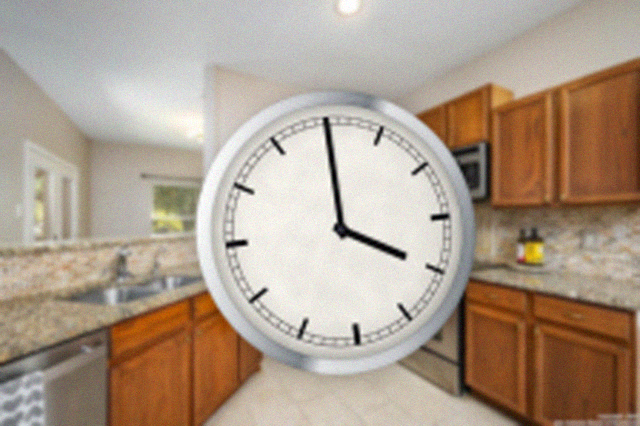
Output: h=4 m=0
